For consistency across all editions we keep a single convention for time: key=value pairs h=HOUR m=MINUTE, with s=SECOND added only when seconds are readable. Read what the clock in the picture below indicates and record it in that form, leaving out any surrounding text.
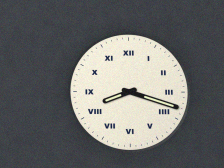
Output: h=8 m=18
